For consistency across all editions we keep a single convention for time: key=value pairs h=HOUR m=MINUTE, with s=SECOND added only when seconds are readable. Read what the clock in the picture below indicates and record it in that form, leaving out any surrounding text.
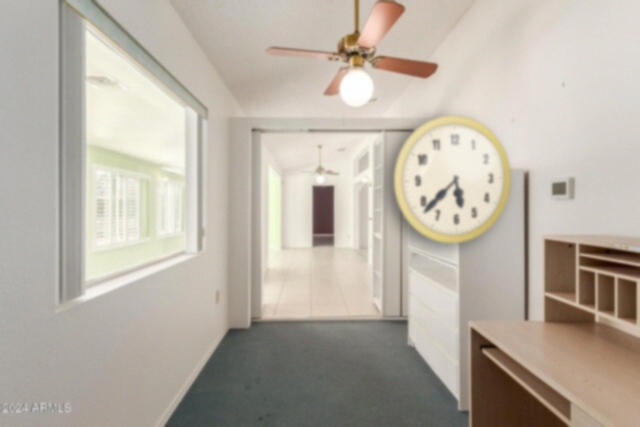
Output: h=5 m=38
